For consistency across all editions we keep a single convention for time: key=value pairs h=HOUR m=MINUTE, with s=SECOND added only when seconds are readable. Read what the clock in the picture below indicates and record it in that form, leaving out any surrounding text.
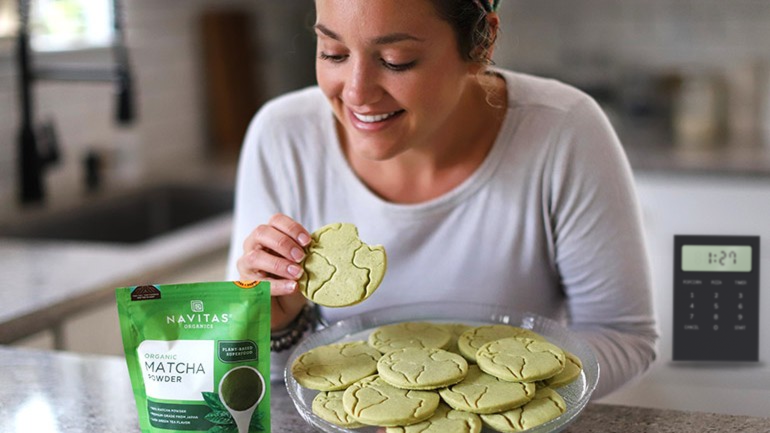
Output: h=1 m=27
